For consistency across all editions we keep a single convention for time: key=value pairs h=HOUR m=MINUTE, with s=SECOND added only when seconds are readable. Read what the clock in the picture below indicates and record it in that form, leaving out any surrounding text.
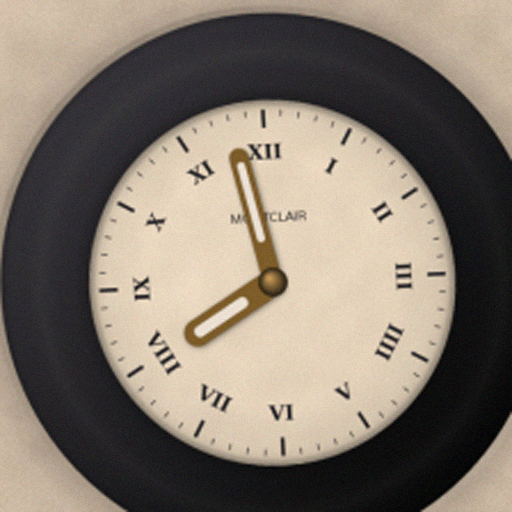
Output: h=7 m=58
